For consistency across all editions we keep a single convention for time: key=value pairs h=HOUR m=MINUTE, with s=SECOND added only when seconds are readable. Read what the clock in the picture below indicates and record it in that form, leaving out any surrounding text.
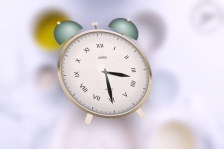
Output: h=3 m=30
